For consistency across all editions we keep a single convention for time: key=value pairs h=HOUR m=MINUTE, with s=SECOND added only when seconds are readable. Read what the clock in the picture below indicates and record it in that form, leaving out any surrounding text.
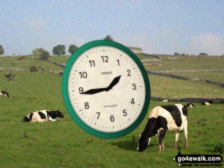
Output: h=1 m=44
